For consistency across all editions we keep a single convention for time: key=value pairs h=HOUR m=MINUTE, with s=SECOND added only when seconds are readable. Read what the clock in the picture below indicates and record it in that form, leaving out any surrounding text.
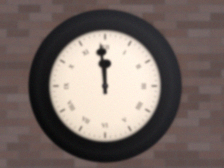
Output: h=11 m=59
